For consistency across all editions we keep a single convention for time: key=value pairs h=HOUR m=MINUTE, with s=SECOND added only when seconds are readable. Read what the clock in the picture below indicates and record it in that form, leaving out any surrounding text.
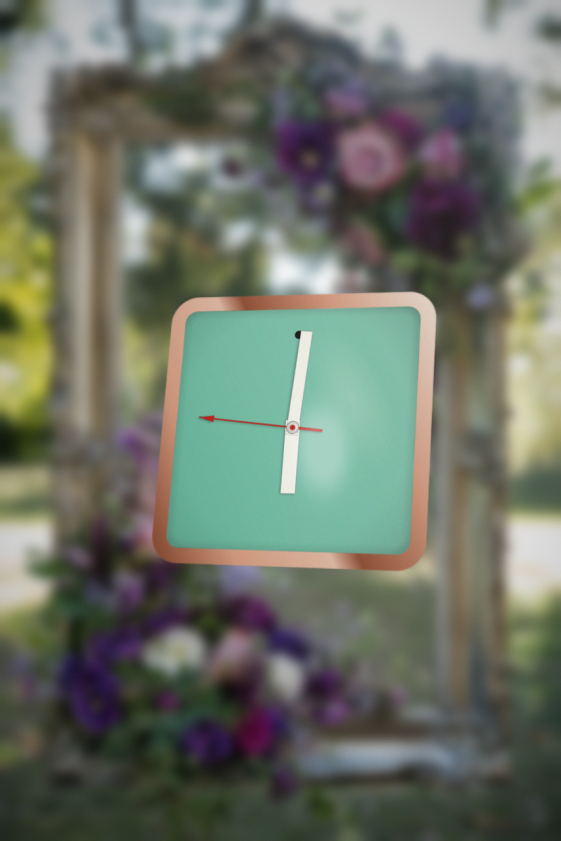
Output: h=6 m=0 s=46
